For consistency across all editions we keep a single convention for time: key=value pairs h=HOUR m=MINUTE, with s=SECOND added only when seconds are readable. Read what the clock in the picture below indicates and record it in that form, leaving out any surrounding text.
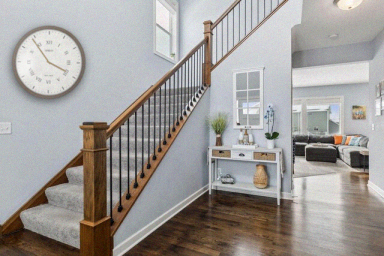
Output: h=3 m=54
